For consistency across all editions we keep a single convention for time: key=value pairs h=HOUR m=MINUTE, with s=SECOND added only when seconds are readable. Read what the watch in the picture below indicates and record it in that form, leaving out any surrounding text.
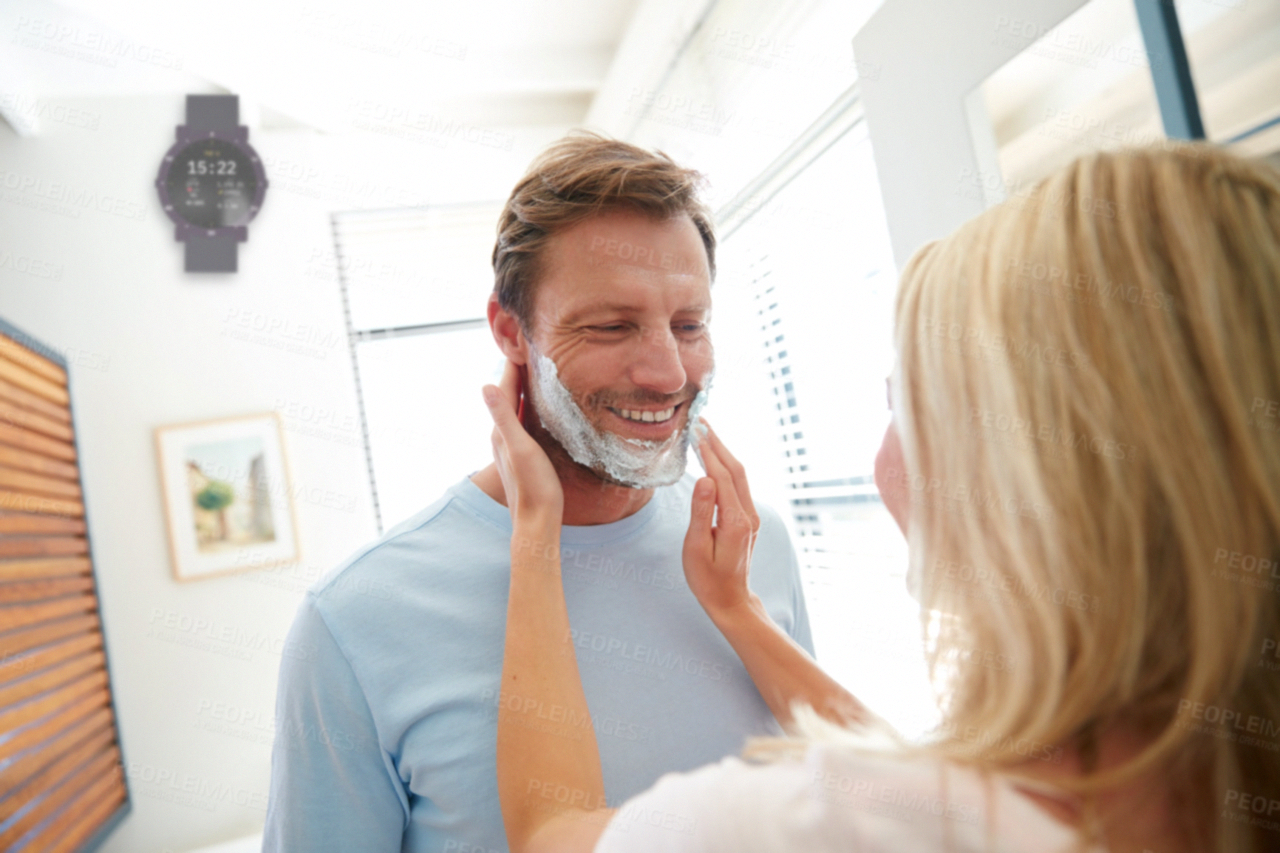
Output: h=15 m=22
